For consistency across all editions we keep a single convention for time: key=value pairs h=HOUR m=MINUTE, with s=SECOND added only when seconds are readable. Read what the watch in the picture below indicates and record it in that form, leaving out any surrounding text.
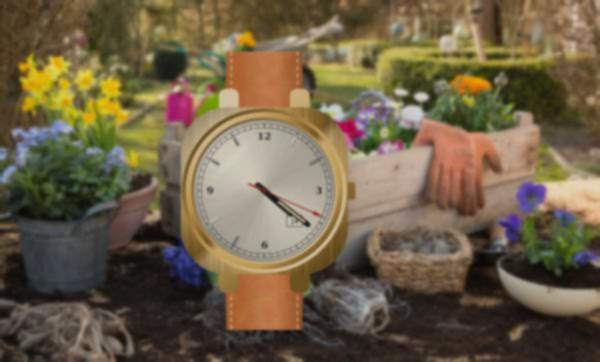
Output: h=4 m=21 s=19
